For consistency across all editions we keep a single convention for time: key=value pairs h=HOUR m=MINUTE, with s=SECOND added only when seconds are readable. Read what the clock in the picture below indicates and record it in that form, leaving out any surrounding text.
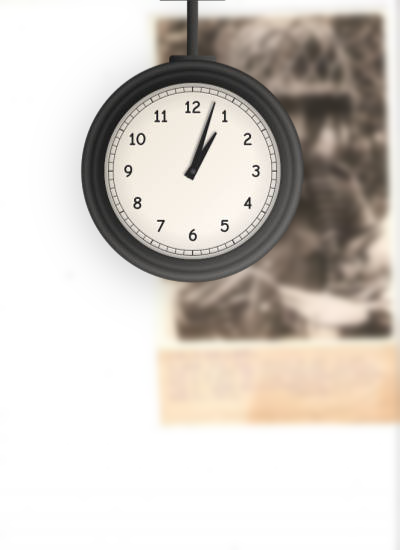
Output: h=1 m=3
